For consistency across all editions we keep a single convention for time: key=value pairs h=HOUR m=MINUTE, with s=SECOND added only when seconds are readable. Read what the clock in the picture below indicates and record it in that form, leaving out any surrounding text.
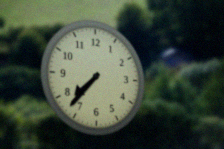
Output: h=7 m=37
